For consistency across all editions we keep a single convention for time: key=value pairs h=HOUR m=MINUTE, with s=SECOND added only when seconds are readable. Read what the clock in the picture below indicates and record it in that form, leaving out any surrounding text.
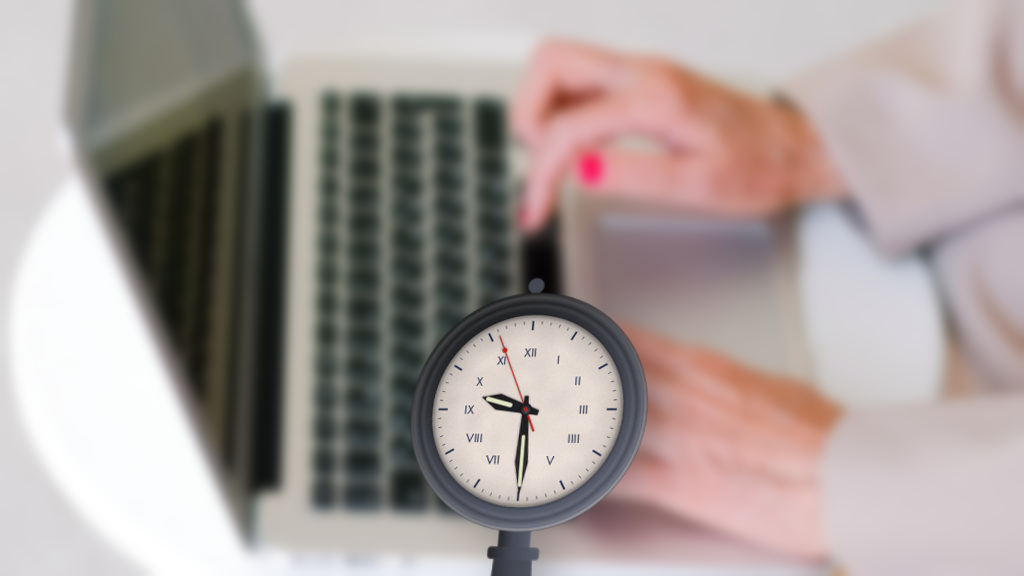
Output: h=9 m=29 s=56
